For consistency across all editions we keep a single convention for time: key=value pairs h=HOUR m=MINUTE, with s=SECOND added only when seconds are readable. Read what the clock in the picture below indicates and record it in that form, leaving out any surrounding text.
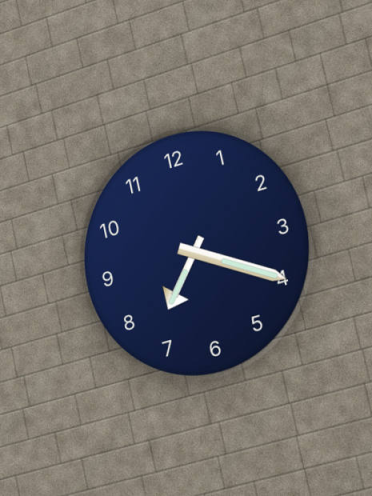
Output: h=7 m=20
